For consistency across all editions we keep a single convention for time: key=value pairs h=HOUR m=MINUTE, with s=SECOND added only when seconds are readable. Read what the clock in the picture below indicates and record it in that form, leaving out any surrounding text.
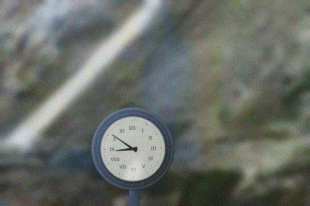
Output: h=8 m=51
